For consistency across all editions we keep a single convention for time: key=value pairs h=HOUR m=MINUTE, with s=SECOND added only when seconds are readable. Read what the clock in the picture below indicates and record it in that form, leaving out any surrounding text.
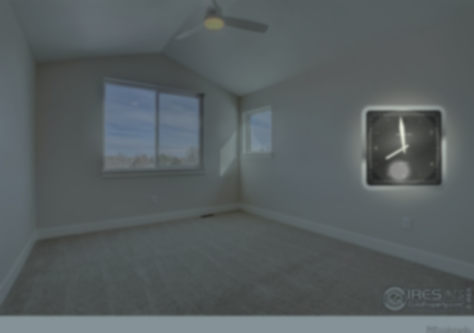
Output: h=7 m=59
